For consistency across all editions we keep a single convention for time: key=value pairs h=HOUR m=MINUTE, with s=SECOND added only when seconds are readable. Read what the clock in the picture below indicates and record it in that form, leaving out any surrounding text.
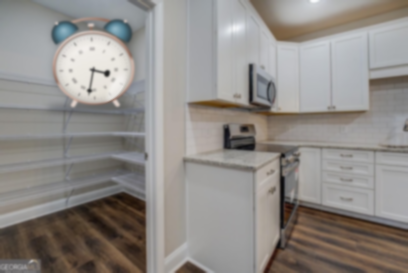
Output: h=3 m=32
